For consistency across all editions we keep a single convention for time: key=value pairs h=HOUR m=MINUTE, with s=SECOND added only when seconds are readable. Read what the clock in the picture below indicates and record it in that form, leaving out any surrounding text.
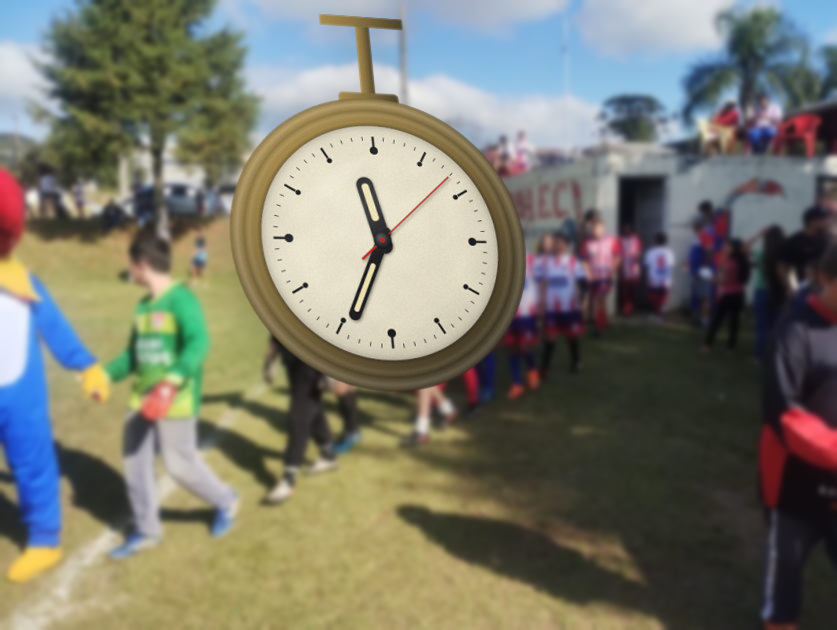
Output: h=11 m=34 s=8
